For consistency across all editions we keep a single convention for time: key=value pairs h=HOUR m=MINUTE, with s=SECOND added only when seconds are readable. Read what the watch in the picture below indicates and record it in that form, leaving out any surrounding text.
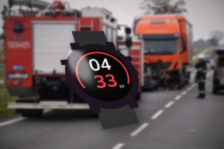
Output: h=4 m=33
